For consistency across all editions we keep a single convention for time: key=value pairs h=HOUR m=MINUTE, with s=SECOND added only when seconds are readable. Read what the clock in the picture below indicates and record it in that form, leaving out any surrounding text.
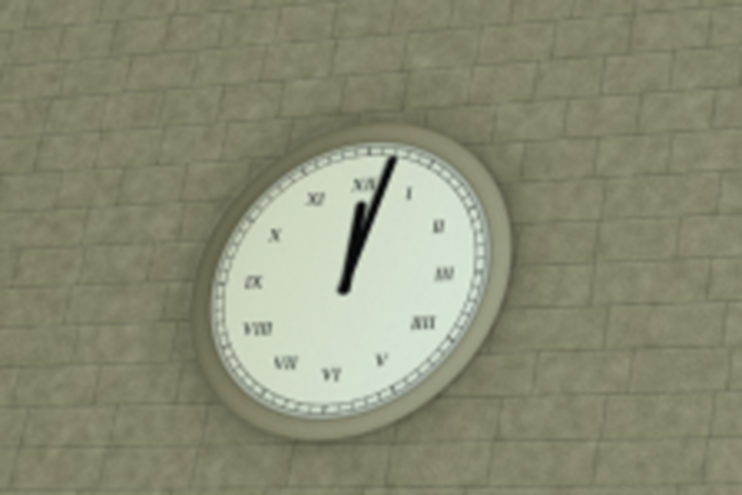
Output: h=12 m=2
